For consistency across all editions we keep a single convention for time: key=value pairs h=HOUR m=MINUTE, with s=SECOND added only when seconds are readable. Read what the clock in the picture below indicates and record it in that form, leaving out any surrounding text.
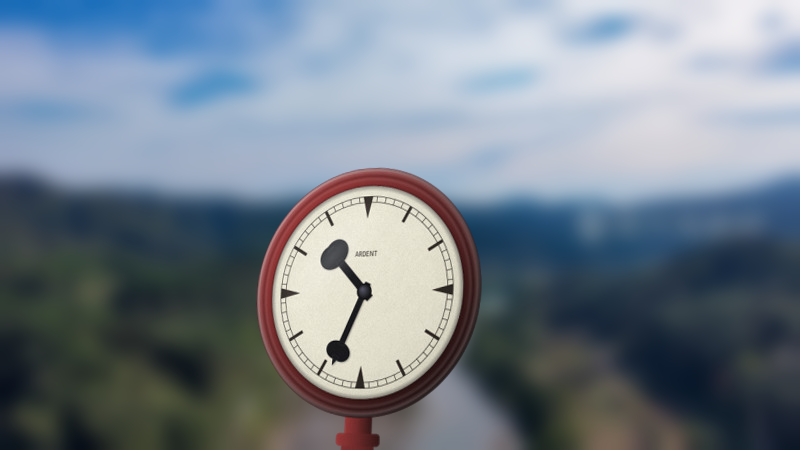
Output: h=10 m=34
